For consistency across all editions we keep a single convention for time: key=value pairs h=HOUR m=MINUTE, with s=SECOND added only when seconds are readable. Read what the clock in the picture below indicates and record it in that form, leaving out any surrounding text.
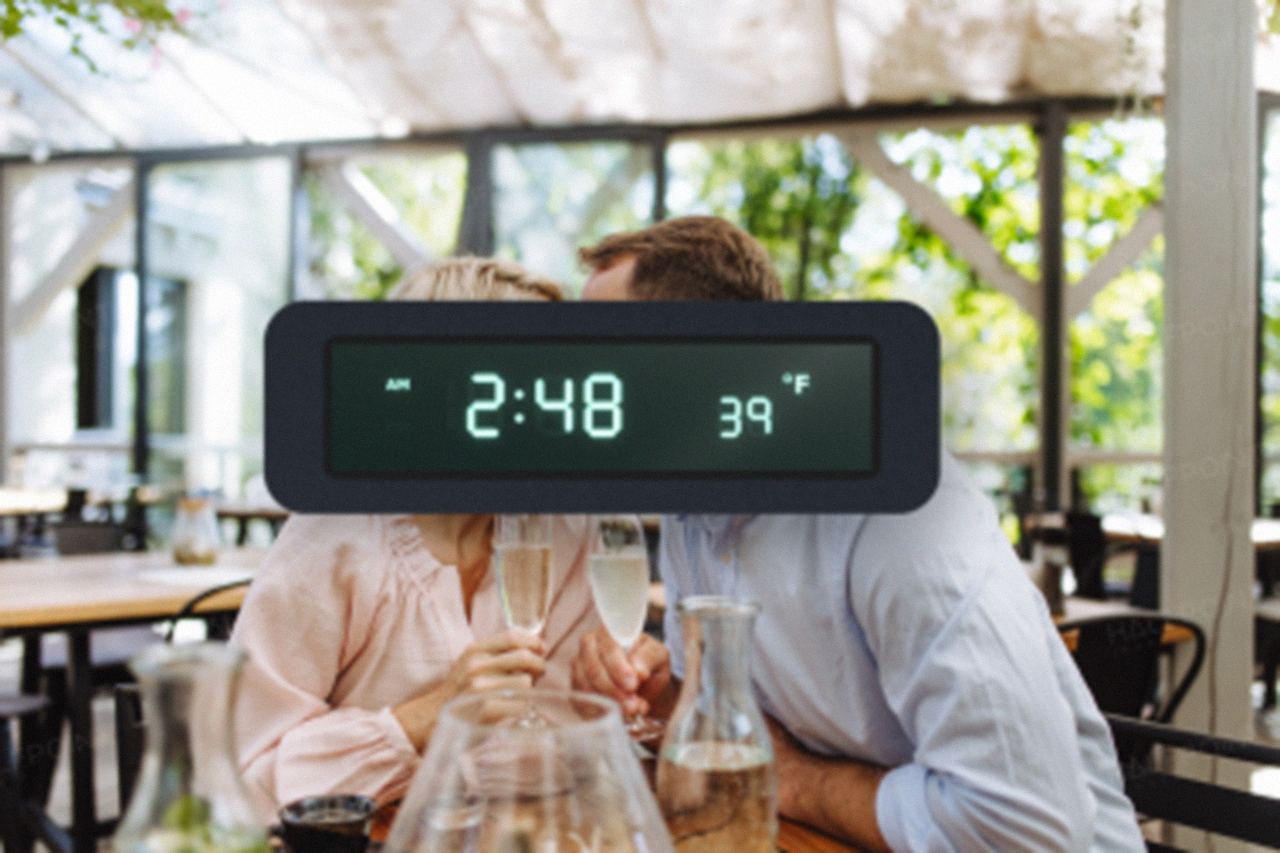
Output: h=2 m=48
